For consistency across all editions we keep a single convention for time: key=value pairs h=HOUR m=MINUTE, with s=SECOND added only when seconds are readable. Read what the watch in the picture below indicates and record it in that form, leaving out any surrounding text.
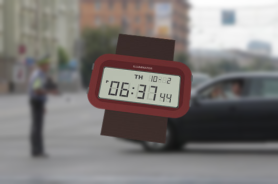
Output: h=6 m=37 s=44
